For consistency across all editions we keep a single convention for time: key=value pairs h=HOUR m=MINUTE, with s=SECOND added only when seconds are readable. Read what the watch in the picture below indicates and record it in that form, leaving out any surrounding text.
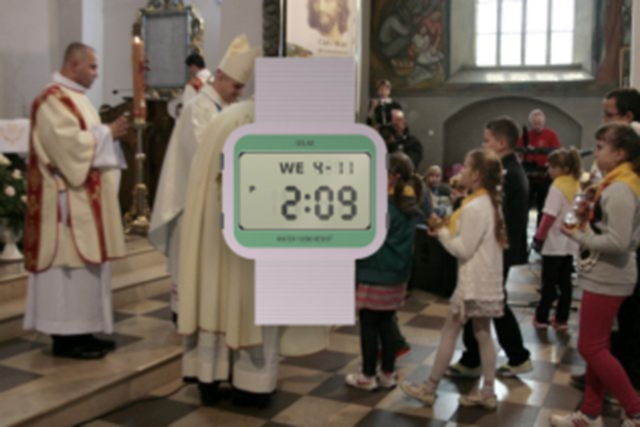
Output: h=2 m=9
